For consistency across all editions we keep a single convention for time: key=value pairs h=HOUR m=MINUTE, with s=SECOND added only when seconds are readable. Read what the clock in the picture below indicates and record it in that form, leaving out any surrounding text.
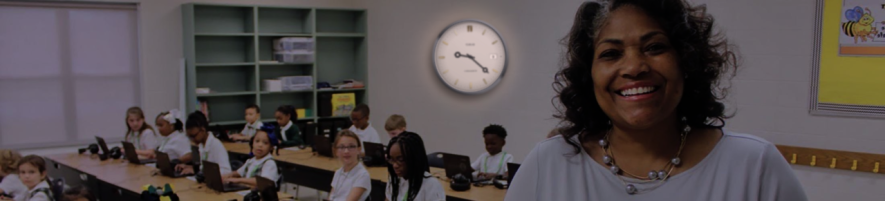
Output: h=9 m=22
